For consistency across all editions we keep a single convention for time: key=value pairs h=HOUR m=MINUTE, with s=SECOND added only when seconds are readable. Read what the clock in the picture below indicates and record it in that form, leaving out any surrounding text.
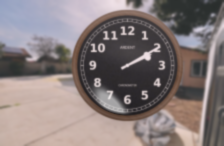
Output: h=2 m=10
